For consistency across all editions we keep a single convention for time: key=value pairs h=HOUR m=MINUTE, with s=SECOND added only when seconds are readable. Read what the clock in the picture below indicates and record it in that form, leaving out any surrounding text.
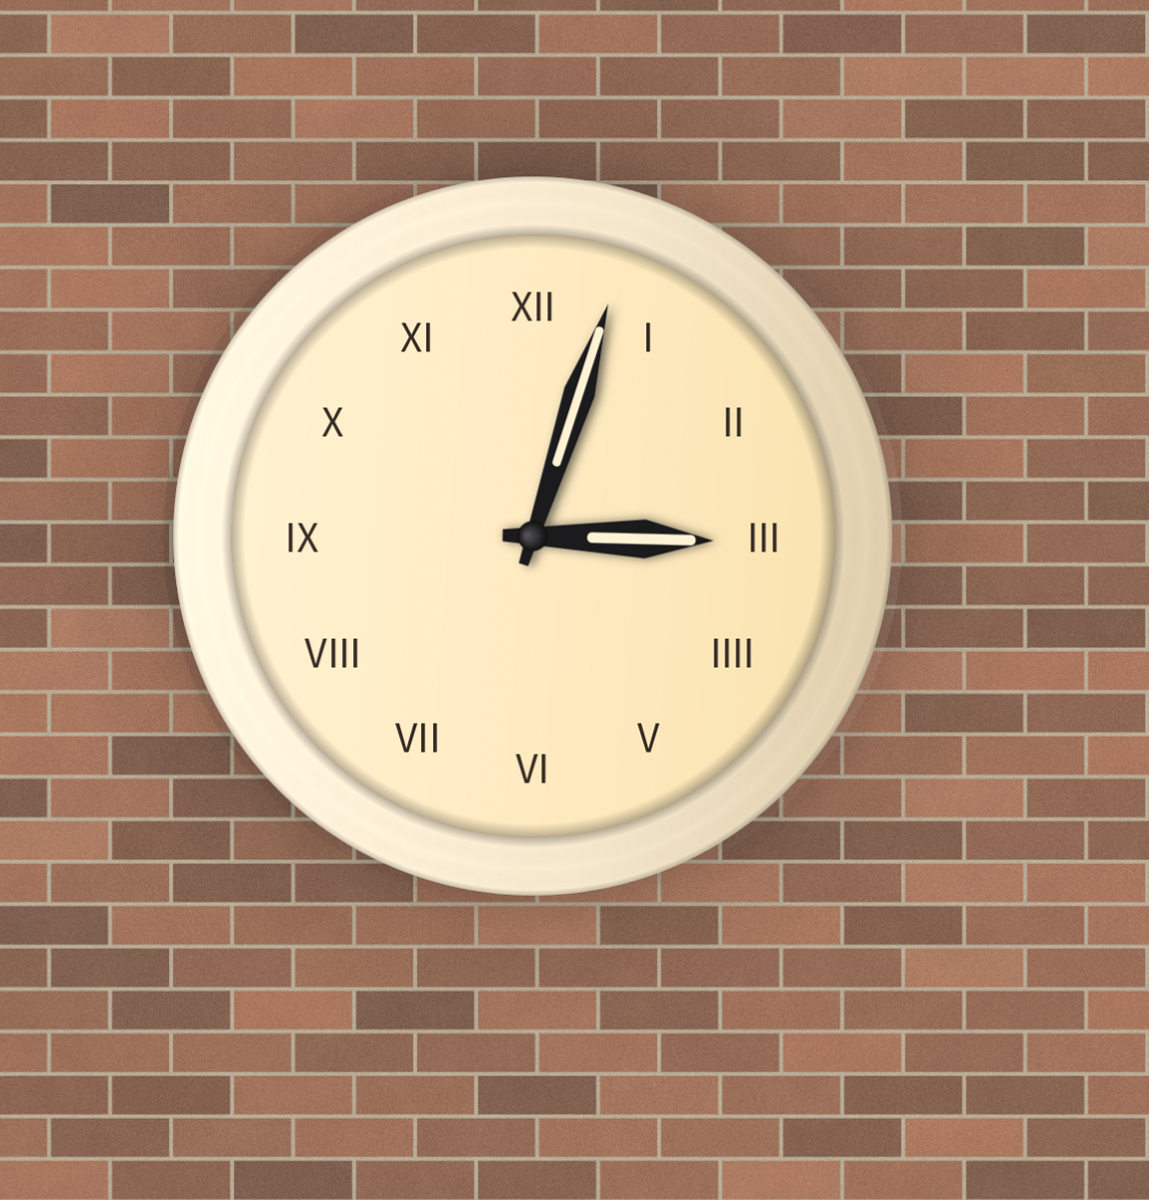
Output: h=3 m=3
